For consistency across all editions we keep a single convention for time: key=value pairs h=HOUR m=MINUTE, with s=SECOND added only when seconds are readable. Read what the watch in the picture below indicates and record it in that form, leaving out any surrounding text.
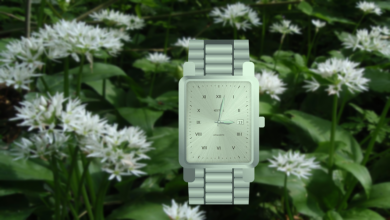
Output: h=3 m=2
